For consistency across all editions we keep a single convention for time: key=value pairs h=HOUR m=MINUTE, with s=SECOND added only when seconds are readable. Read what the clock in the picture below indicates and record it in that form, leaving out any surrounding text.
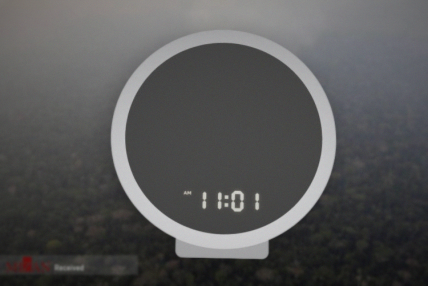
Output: h=11 m=1
